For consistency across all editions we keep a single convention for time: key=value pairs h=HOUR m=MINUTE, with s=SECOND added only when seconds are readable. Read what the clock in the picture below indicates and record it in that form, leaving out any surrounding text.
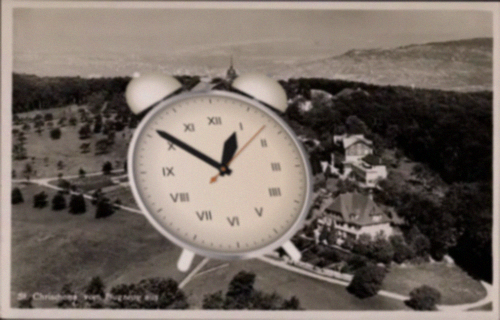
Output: h=12 m=51 s=8
